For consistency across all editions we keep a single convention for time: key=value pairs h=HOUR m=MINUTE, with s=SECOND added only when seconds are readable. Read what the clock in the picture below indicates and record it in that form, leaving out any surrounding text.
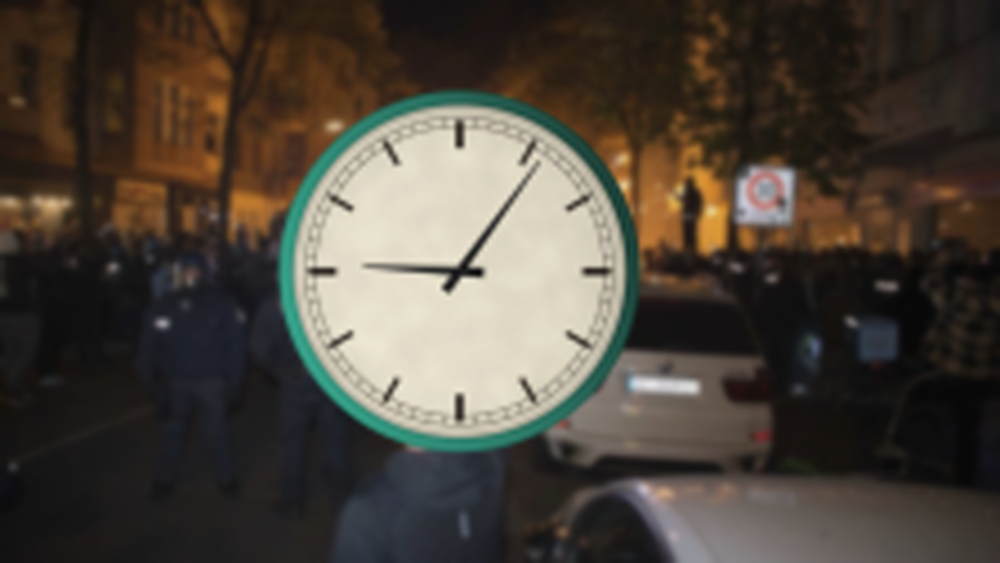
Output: h=9 m=6
